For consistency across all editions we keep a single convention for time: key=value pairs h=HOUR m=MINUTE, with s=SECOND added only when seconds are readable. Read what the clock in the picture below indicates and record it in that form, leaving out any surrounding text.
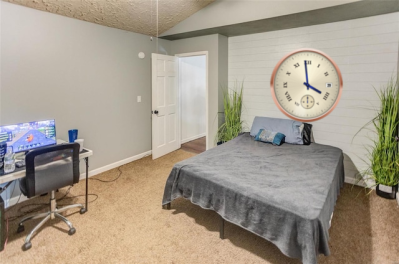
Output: h=3 m=59
